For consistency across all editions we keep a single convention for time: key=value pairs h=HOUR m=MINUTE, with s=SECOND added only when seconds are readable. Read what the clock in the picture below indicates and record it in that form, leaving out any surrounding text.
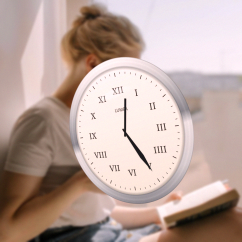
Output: h=12 m=25
